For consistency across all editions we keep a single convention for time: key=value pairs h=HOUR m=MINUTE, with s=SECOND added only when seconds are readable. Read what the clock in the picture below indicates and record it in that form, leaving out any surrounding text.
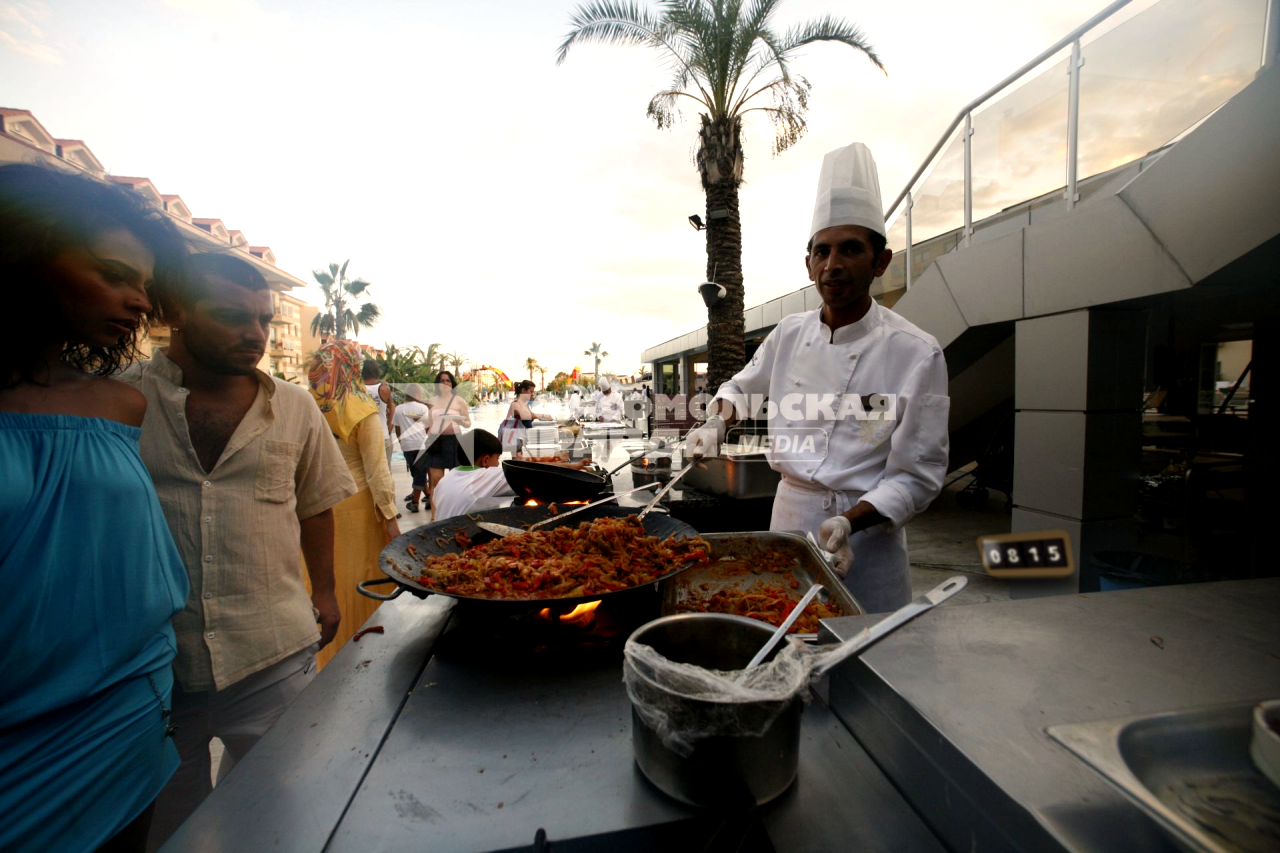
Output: h=8 m=15
